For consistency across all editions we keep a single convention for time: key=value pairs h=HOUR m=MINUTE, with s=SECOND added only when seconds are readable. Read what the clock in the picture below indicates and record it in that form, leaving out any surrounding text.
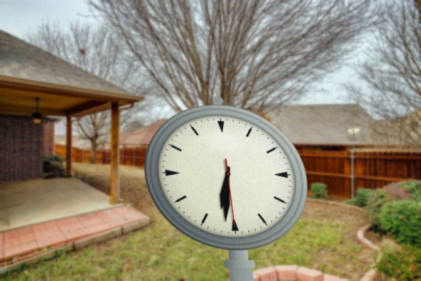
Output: h=6 m=31 s=30
